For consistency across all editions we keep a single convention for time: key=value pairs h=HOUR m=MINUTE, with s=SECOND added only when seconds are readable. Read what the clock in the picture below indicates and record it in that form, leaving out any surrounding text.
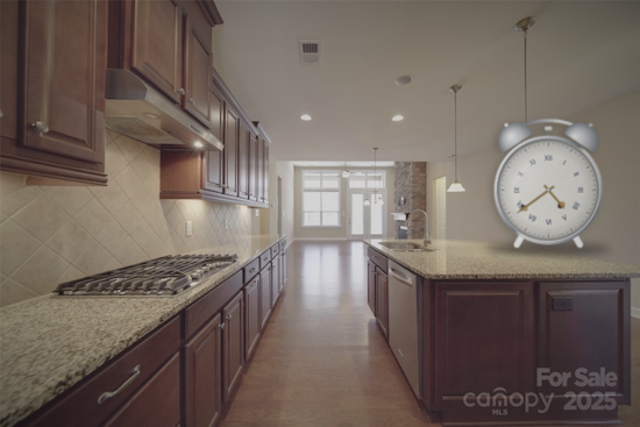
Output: h=4 m=39
